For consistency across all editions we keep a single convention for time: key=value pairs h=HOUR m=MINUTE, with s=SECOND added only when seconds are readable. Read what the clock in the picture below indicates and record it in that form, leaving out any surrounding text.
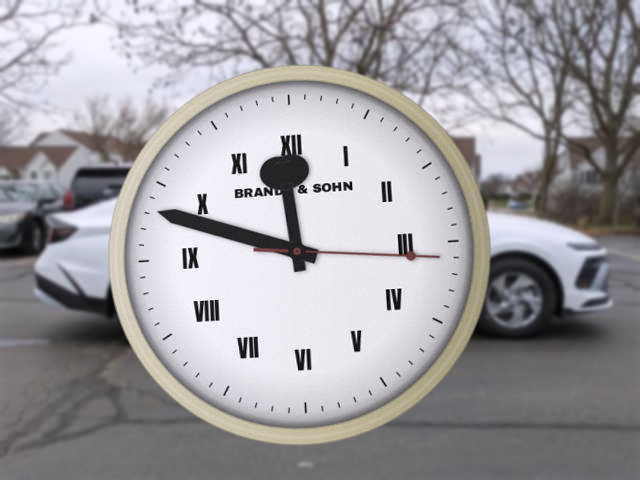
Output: h=11 m=48 s=16
